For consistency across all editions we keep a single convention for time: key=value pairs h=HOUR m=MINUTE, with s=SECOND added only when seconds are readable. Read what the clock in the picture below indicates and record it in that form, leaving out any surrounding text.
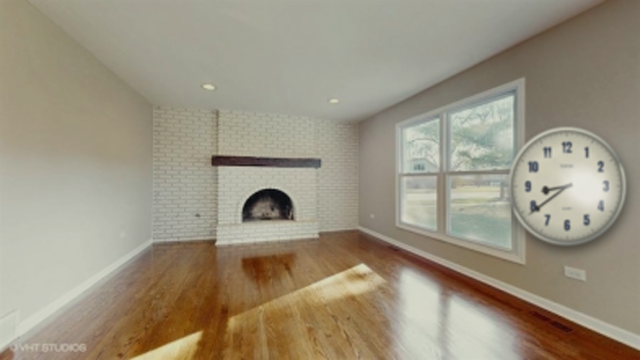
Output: h=8 m=39
